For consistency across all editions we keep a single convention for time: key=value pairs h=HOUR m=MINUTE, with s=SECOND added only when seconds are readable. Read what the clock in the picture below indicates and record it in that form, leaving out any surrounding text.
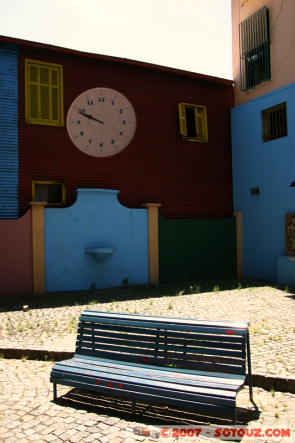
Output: h=9 m=49
